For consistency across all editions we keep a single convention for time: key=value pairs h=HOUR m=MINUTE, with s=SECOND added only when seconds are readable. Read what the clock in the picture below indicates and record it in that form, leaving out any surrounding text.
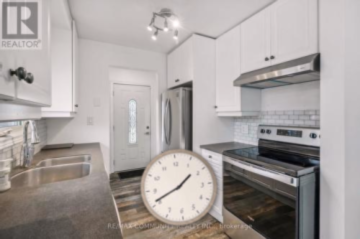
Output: h=1 m=41
